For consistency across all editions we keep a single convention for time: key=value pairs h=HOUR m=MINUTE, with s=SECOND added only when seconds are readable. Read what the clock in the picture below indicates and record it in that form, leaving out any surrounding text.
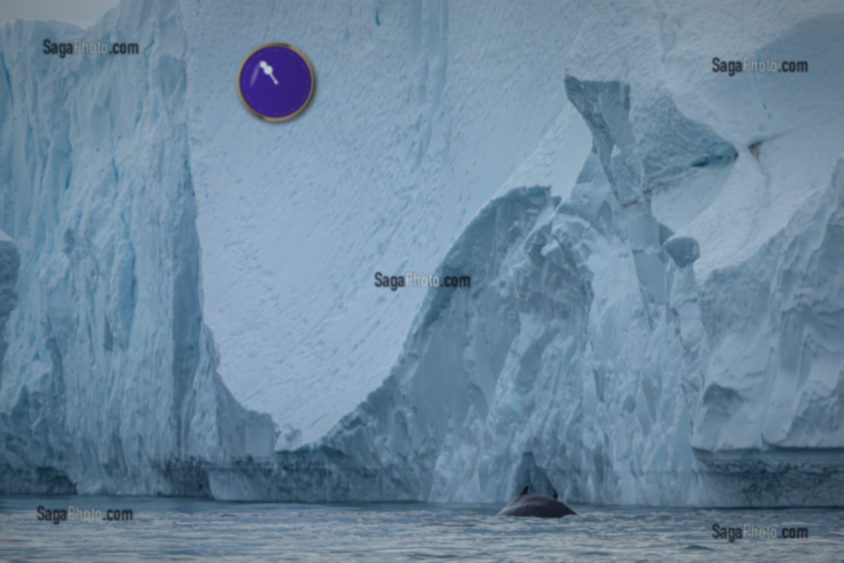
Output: h=10 m=54
